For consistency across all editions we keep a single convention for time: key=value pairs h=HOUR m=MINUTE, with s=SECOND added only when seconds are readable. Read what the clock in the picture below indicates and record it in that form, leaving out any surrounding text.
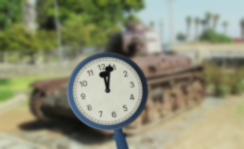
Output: h=12 m=3
